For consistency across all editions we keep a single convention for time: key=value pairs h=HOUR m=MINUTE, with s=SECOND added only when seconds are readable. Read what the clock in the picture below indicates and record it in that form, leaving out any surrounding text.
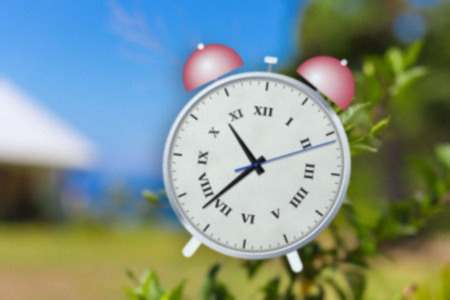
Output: h=10 m=37 s=11
